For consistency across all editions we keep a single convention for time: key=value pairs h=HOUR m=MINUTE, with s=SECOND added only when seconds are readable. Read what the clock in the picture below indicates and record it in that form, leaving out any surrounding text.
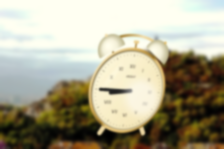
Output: h=8 m=45
